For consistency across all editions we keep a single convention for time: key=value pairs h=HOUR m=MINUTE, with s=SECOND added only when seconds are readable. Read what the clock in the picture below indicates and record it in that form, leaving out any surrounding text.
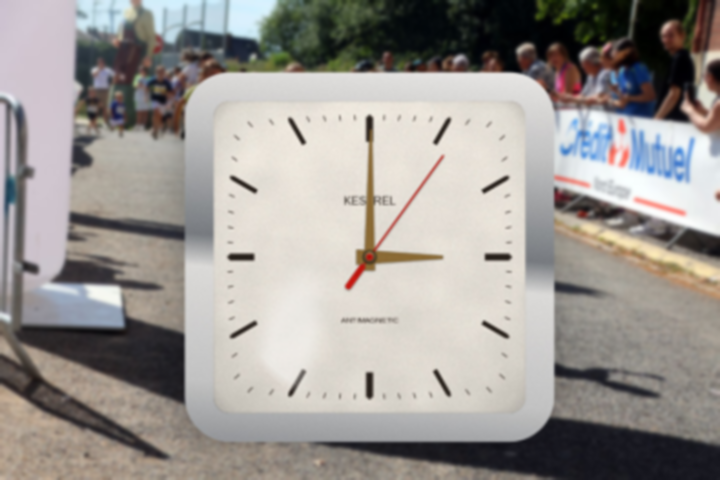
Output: h=3 m=0 s=6
